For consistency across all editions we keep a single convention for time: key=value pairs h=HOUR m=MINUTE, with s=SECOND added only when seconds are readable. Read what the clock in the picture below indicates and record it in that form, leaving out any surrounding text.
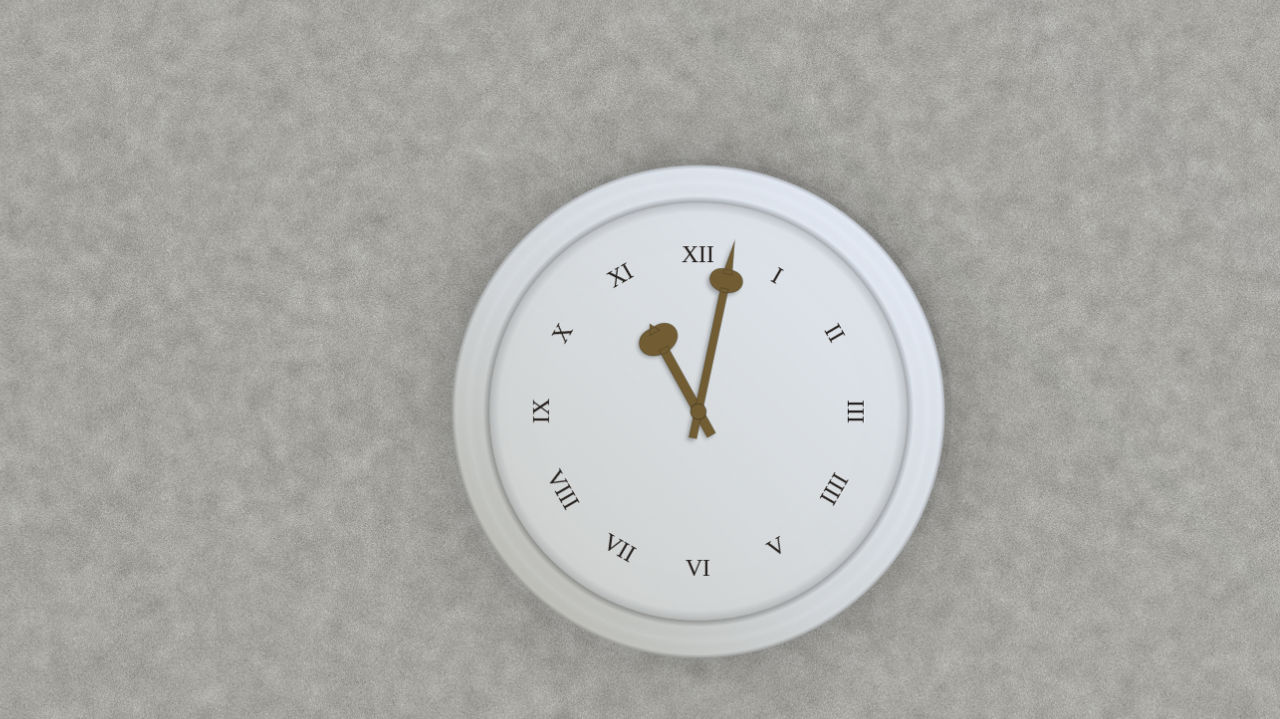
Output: h=11 m=2
